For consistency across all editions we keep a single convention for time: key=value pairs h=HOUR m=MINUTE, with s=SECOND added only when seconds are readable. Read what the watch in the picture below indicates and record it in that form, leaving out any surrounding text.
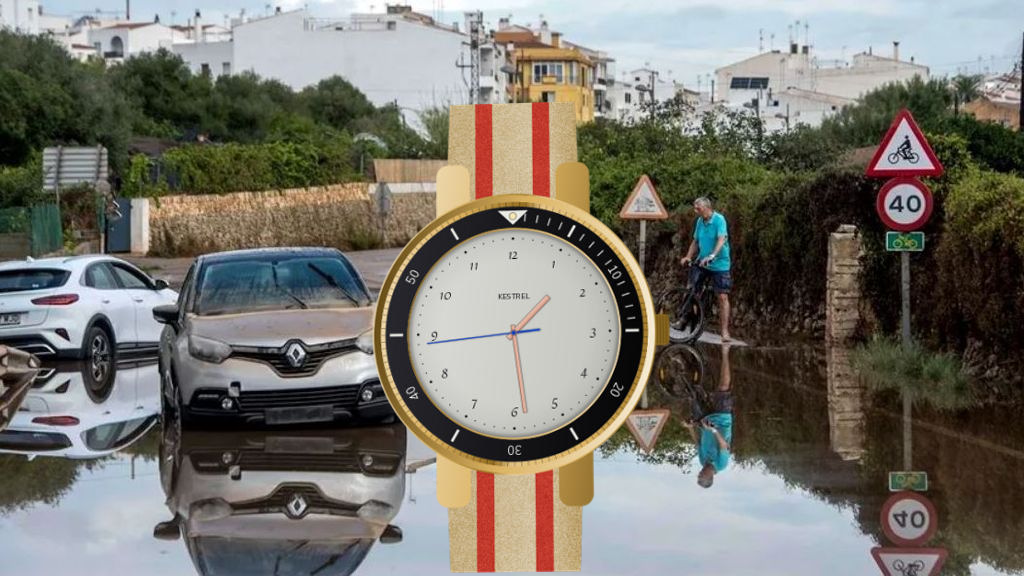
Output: h=1 m=28 s=44
